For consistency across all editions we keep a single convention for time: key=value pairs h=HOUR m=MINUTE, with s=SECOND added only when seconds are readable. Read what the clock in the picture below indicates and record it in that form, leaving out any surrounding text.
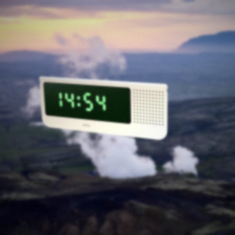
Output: h=14 m=54
